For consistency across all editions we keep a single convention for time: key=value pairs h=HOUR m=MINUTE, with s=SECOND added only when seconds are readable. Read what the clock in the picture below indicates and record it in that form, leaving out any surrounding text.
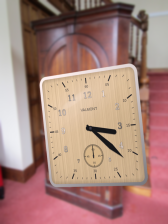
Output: h=3 m=22
